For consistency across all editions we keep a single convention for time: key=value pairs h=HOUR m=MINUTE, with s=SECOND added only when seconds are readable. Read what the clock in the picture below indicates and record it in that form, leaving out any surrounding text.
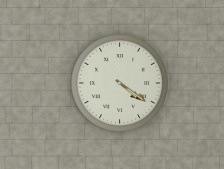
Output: h=4 m=21
